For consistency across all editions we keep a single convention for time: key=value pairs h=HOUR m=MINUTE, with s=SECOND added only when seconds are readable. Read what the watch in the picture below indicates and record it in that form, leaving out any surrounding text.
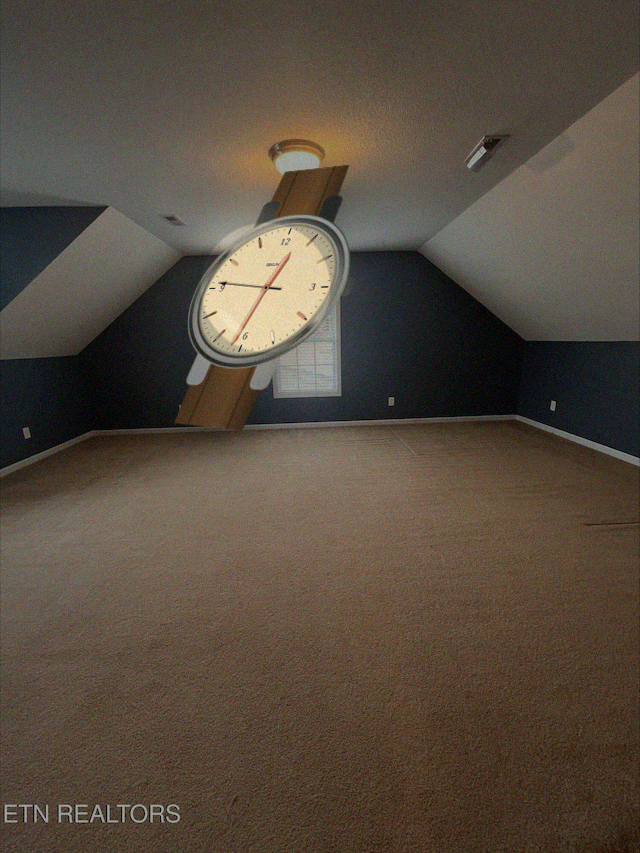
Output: h=12 m=31 s=46
